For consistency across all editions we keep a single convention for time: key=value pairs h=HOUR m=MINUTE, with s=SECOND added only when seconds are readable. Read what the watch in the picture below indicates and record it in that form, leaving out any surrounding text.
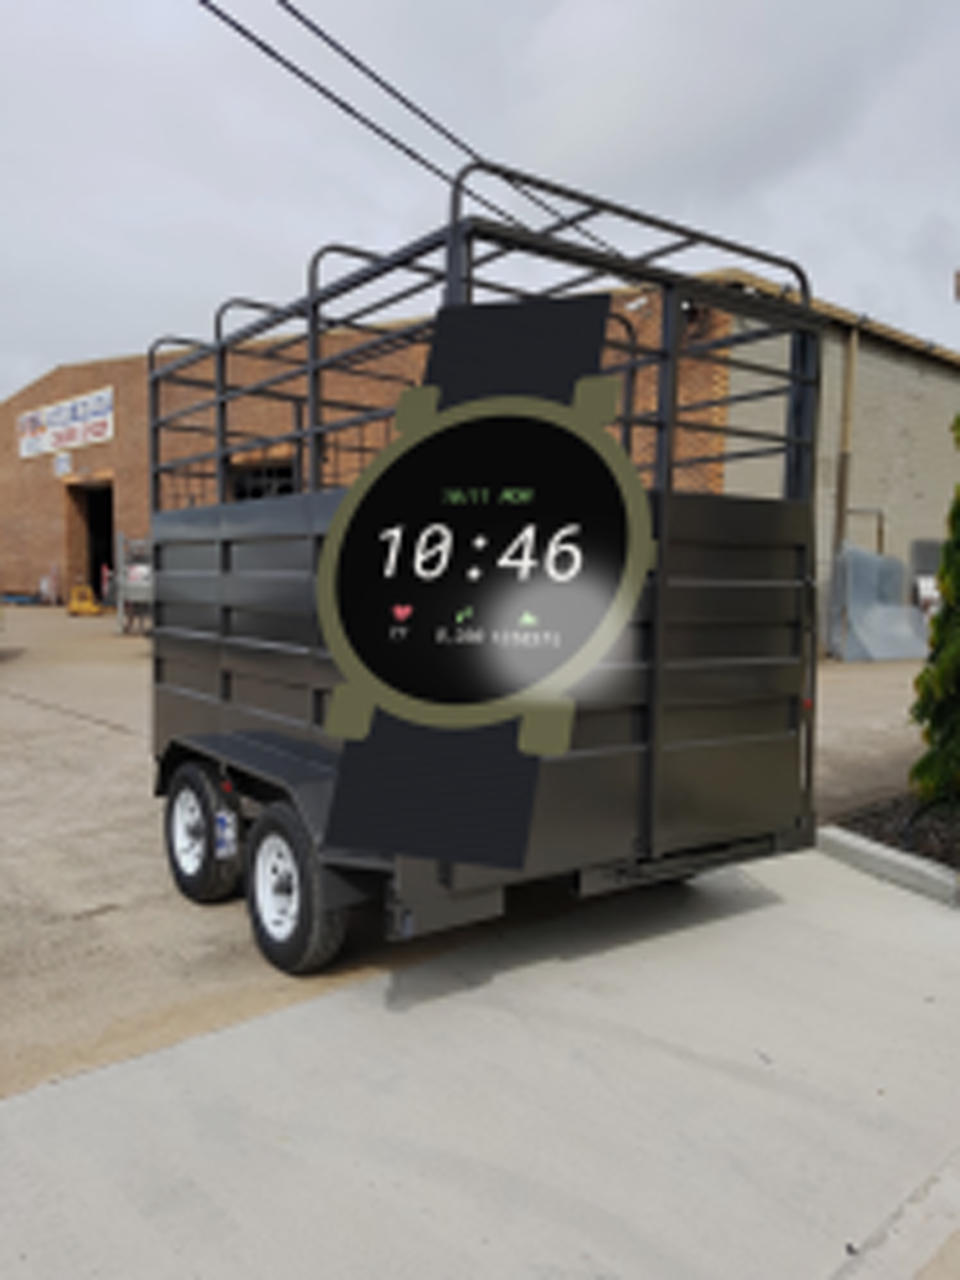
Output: h=10 m=46
